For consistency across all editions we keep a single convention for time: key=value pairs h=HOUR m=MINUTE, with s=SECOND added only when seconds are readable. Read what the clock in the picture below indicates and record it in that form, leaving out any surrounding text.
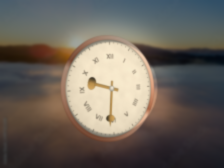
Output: h=9 m=31
